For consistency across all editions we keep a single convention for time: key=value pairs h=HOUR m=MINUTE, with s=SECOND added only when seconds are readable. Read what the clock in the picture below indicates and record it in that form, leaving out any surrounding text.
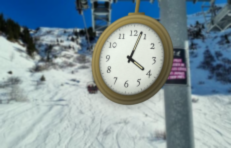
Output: h=4 m=3
